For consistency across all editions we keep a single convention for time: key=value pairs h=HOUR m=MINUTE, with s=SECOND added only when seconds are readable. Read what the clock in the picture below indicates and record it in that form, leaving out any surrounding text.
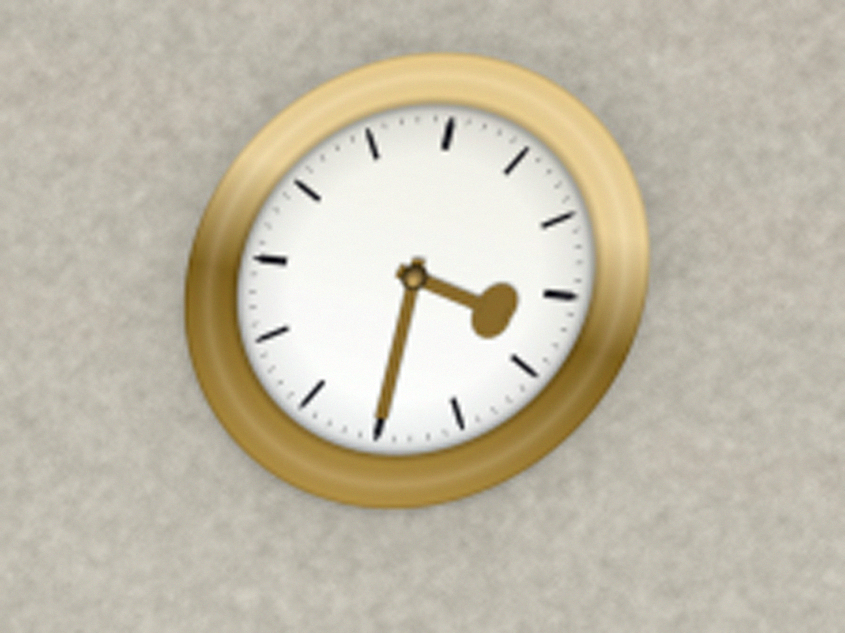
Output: h=3 m=30
